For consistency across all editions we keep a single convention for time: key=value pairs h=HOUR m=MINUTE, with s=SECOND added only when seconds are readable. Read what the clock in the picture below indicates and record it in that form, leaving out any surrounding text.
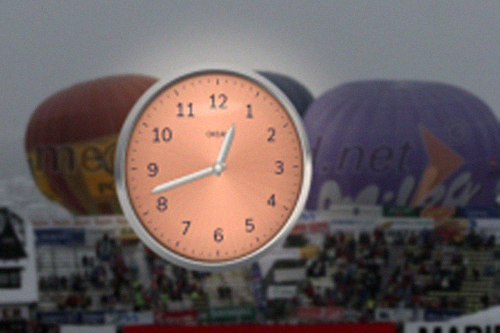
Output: h=12 m=42
